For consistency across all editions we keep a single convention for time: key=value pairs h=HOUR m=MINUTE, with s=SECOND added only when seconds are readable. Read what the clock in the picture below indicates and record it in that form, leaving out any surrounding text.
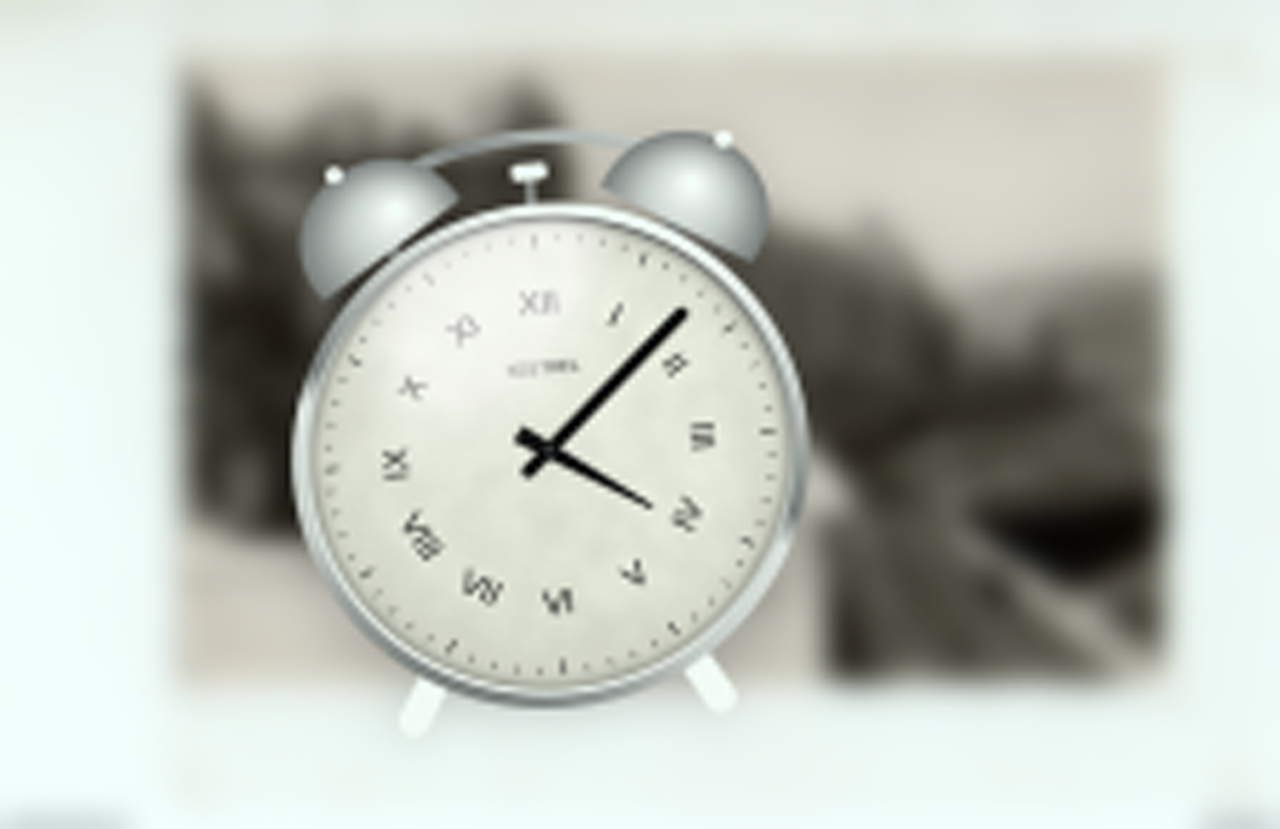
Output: h=4 m=8
